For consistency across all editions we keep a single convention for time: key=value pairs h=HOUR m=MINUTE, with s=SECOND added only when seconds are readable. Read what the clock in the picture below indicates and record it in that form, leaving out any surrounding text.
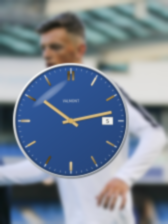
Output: h=10 m=13
